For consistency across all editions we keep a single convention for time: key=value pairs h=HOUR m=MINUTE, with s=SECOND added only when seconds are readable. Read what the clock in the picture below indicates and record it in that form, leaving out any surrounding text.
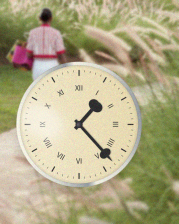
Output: h=1 m=23
